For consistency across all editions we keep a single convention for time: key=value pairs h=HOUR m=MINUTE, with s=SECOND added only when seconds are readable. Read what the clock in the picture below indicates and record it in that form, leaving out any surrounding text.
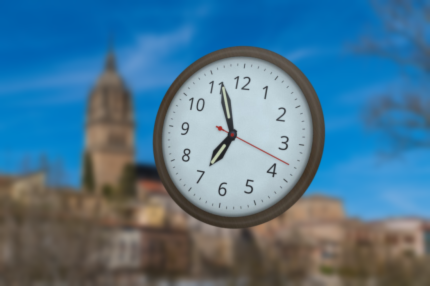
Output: h=6 m=56 s=18
